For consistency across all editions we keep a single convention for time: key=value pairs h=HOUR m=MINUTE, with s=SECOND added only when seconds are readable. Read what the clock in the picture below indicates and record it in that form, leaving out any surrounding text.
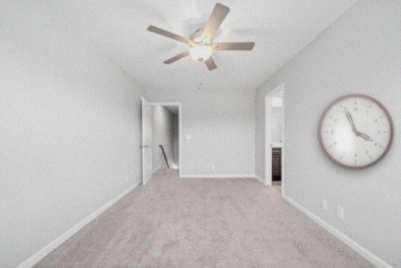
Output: h=3 m=56
